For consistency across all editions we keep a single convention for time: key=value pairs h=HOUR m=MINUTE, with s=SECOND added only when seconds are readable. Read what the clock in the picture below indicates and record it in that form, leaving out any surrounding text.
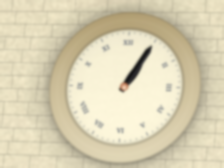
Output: h=1 m=5
